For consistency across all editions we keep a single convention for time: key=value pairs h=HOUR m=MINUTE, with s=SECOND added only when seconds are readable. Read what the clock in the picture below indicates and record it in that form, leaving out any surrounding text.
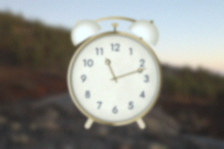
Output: h=11 m=12
